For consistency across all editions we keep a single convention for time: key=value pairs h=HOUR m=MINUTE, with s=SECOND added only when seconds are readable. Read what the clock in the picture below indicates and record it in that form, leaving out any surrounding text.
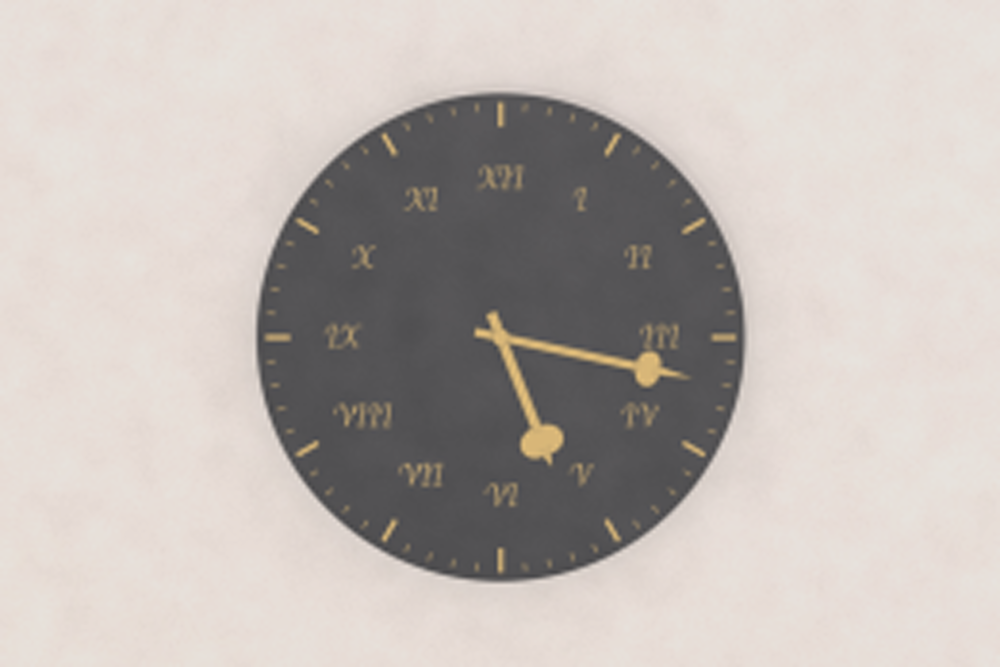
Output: h=5 m=17
